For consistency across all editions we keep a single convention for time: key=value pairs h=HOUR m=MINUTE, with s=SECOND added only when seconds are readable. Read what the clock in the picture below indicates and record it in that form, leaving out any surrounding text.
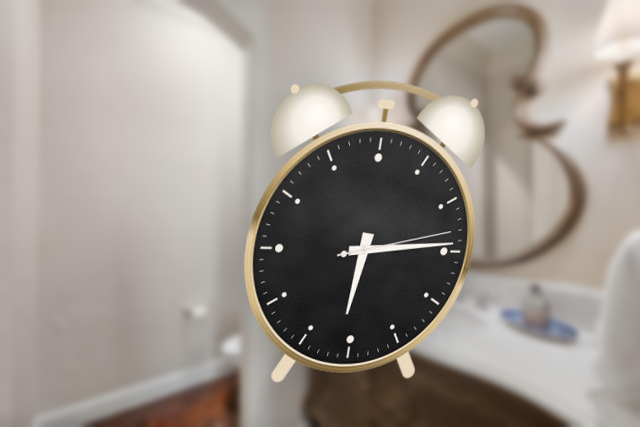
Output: h=6 m=14 s=13
